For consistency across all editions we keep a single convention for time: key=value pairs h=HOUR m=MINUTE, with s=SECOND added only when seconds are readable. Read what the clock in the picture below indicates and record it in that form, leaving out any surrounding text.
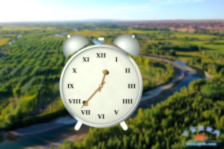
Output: h=12 m=37
